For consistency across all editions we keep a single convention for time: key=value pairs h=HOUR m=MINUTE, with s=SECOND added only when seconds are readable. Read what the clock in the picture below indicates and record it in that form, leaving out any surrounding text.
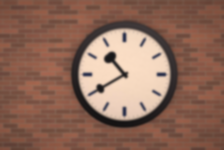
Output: h=10 m=40
